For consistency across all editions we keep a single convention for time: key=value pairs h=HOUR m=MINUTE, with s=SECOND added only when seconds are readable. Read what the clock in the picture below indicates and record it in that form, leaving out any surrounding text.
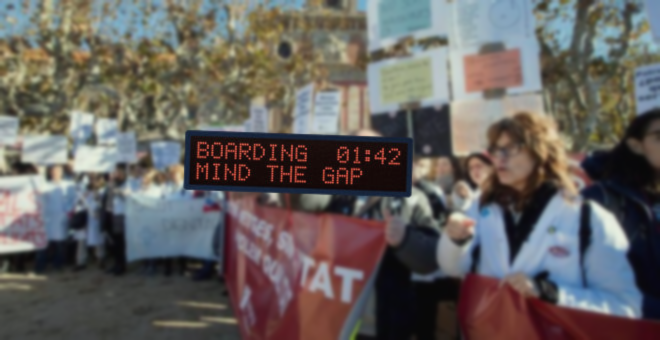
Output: h=1 m=42
